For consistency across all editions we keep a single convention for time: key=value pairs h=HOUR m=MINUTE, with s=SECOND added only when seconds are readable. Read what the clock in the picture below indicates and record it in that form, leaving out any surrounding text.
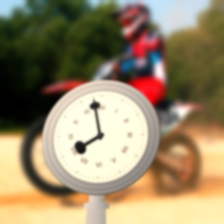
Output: h=7 m=58
